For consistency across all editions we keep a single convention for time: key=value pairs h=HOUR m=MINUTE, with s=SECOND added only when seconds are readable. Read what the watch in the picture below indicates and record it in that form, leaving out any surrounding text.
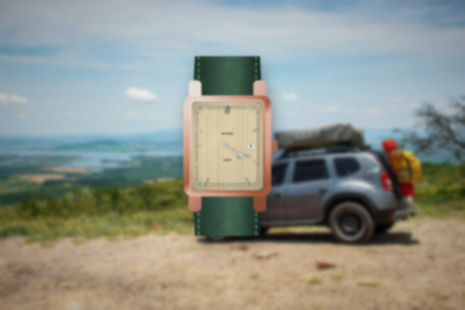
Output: h=4 m=19
